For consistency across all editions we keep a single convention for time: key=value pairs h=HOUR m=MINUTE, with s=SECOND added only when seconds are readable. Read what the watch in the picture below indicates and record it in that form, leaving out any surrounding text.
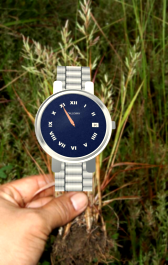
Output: h=10 m=55
